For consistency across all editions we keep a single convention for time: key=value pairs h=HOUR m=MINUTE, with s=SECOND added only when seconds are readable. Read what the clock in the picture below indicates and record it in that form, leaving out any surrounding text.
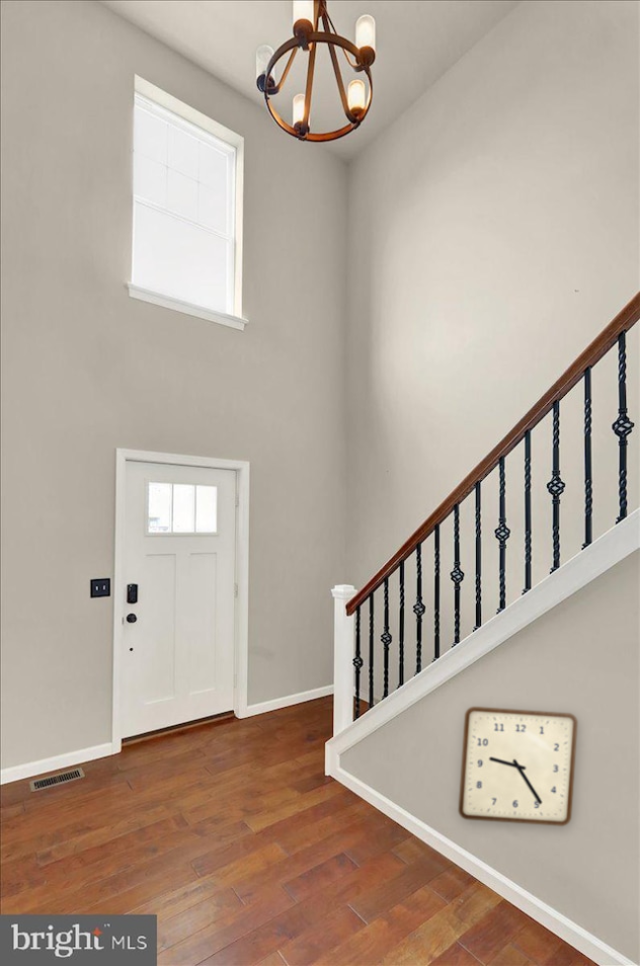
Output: h=9 m=24
